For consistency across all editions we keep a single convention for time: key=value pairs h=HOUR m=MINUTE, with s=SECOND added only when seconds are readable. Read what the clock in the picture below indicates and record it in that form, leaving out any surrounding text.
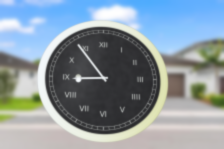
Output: h=8 m=54
